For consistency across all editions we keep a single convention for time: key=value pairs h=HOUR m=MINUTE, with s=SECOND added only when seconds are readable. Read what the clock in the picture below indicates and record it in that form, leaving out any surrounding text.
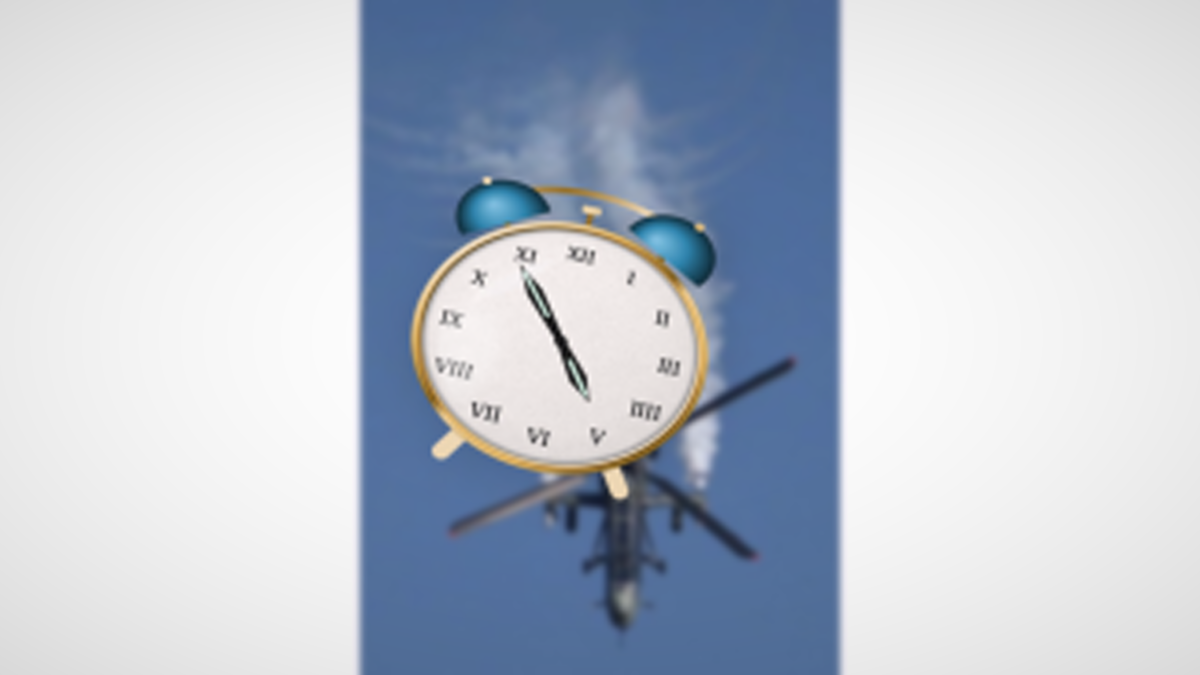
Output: h=4 m=54
